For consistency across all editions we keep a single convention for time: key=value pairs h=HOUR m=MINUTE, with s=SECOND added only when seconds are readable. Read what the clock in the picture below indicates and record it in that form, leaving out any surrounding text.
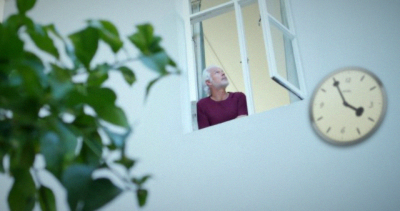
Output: h=3 m=55
